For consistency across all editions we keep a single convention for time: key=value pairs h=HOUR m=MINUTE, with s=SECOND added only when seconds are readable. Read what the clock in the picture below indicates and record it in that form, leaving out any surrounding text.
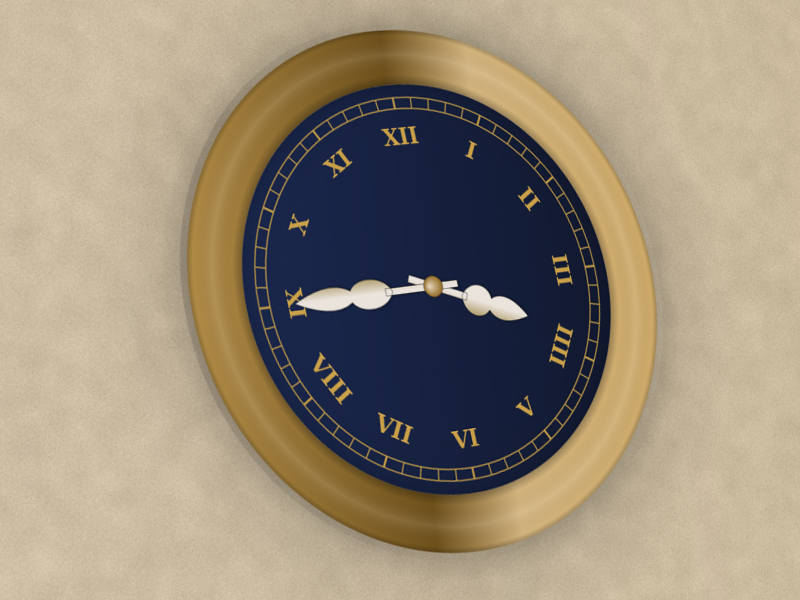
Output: h=3 m=45
